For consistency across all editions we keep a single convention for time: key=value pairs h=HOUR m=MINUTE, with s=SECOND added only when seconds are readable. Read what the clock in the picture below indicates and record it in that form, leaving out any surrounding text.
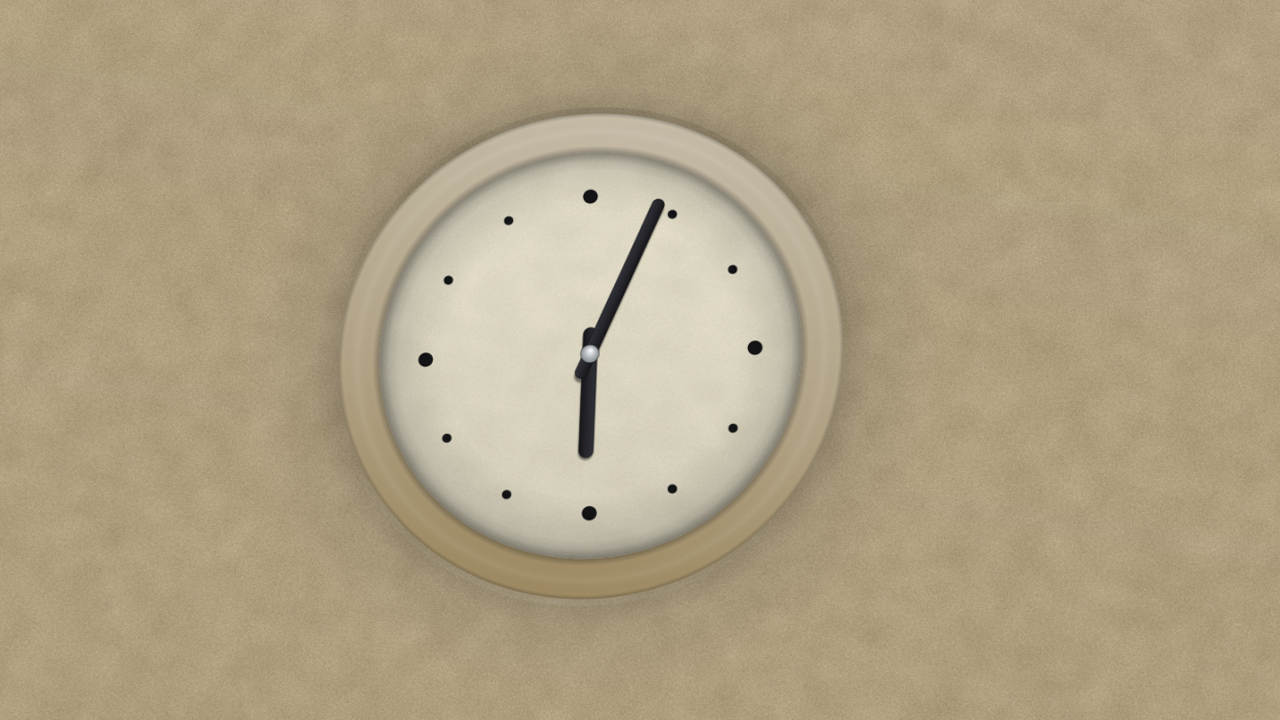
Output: h=6 m=4
